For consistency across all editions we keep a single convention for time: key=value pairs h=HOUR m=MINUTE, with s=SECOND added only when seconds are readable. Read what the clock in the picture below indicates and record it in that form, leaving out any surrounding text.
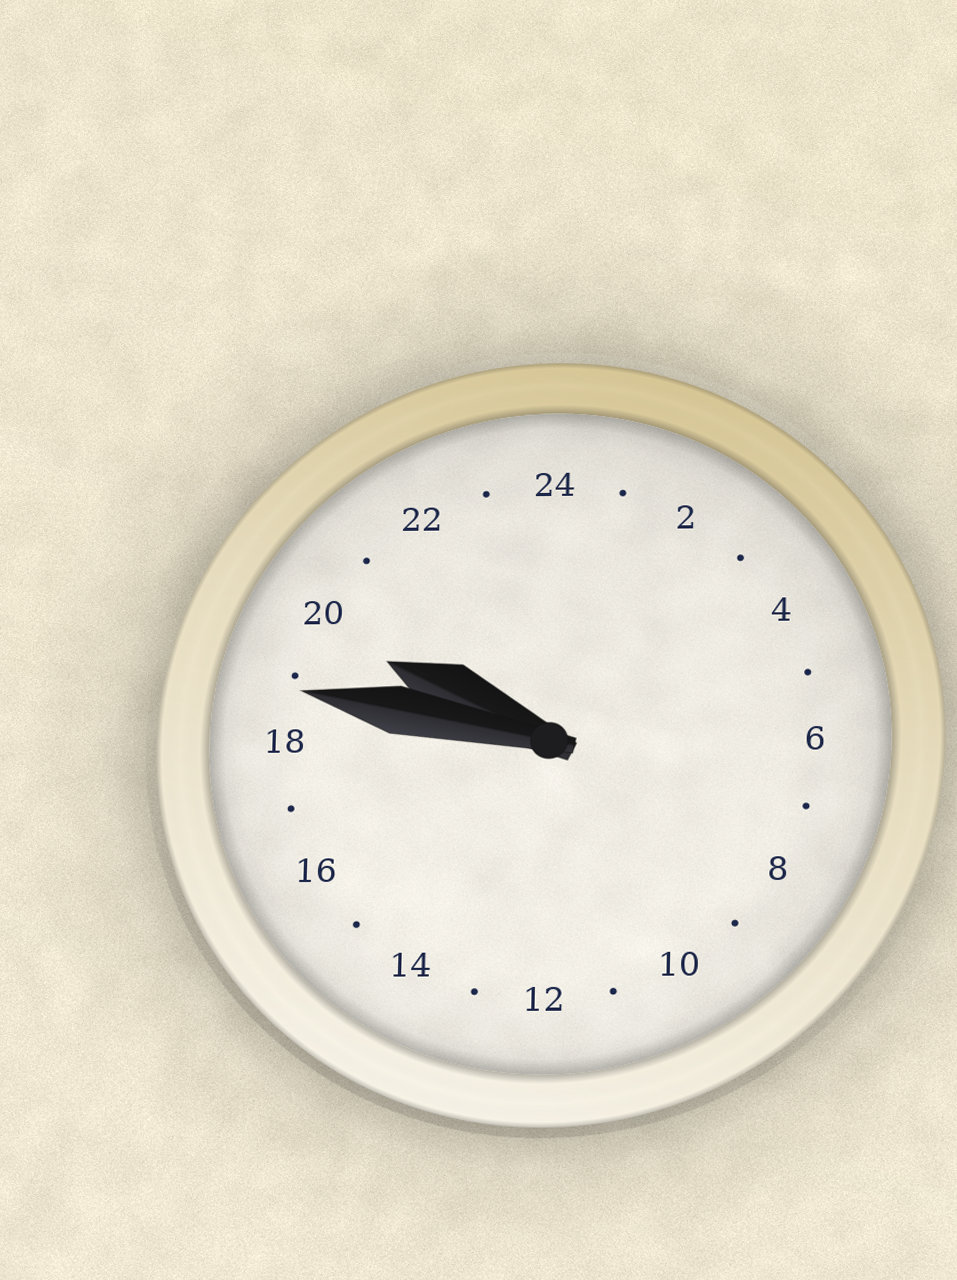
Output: h=19 m=47
